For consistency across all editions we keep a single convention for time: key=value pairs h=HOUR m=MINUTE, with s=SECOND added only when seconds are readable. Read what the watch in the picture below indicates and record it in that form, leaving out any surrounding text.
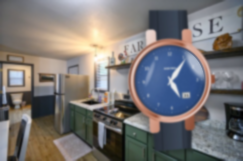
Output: h=5 m=6
